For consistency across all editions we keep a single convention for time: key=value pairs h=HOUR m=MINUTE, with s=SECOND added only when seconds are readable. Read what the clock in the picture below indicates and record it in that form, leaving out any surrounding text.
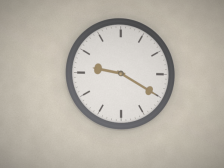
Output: h=9 m=20
